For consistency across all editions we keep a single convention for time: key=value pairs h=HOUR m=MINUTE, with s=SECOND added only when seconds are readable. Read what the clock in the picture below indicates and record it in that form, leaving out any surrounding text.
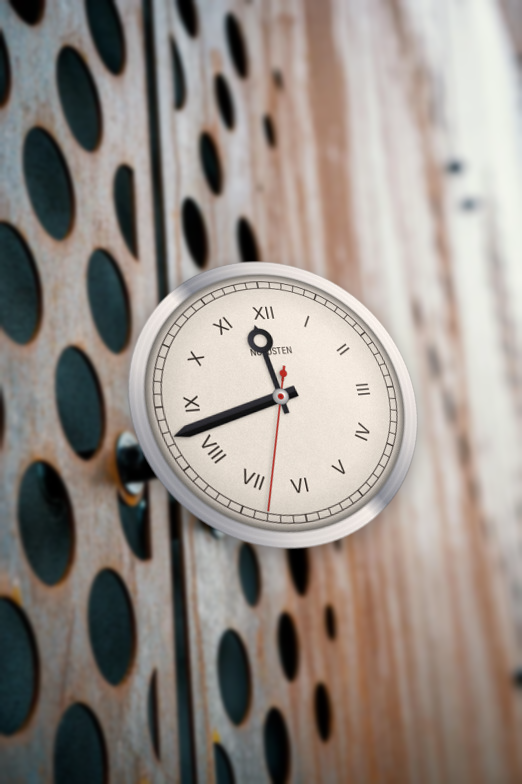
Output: h=11 m=42 s=33
